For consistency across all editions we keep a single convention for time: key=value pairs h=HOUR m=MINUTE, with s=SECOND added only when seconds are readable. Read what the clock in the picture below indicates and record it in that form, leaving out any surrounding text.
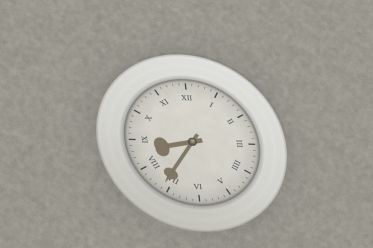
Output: h=8 m=36
